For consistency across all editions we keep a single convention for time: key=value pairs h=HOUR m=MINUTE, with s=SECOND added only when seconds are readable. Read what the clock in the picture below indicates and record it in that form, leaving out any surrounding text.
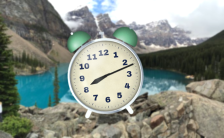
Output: h=8 m=12
